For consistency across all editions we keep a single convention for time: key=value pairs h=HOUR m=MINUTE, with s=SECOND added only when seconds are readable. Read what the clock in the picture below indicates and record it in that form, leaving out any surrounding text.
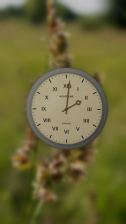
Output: h=2 m=1
